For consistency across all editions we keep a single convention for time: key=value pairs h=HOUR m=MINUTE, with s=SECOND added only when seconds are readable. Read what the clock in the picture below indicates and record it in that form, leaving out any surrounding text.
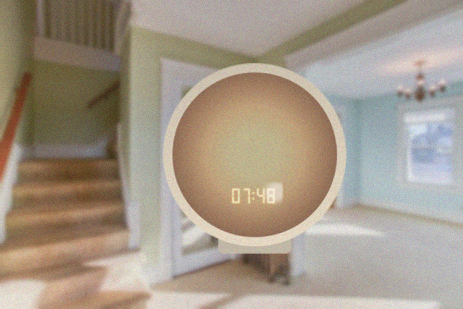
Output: h=7 m=48
